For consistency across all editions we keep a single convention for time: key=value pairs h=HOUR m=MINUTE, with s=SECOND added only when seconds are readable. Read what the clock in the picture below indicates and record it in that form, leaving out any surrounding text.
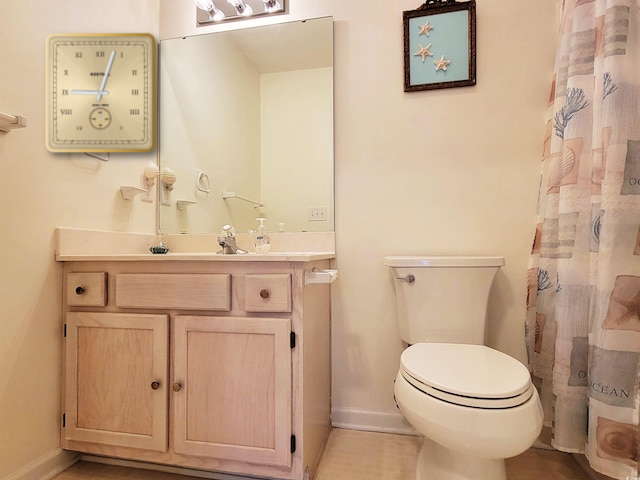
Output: h=9 m=3
